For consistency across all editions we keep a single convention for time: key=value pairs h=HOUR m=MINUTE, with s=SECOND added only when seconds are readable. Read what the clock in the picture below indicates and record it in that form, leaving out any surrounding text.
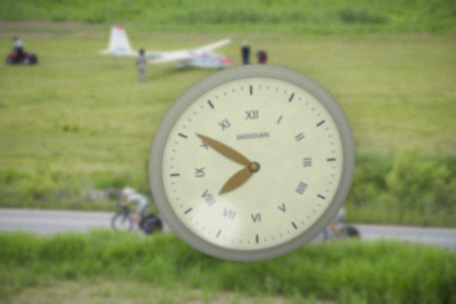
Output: h=7 m=51
